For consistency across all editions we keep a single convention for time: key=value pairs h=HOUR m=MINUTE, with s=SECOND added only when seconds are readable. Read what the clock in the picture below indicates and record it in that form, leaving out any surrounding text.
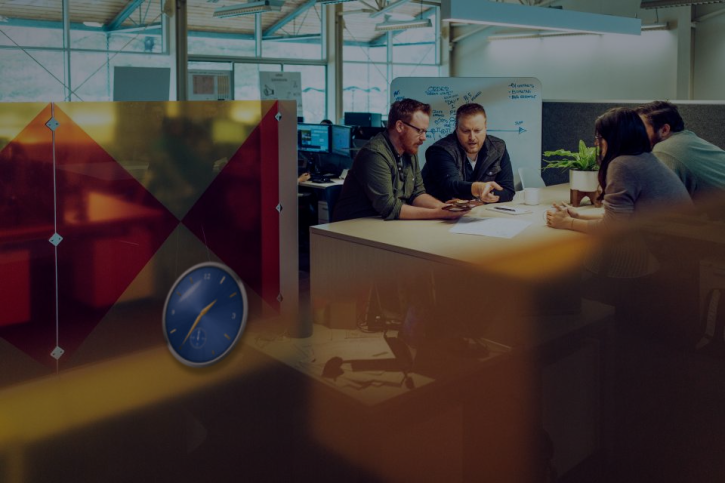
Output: h=1 m=35
